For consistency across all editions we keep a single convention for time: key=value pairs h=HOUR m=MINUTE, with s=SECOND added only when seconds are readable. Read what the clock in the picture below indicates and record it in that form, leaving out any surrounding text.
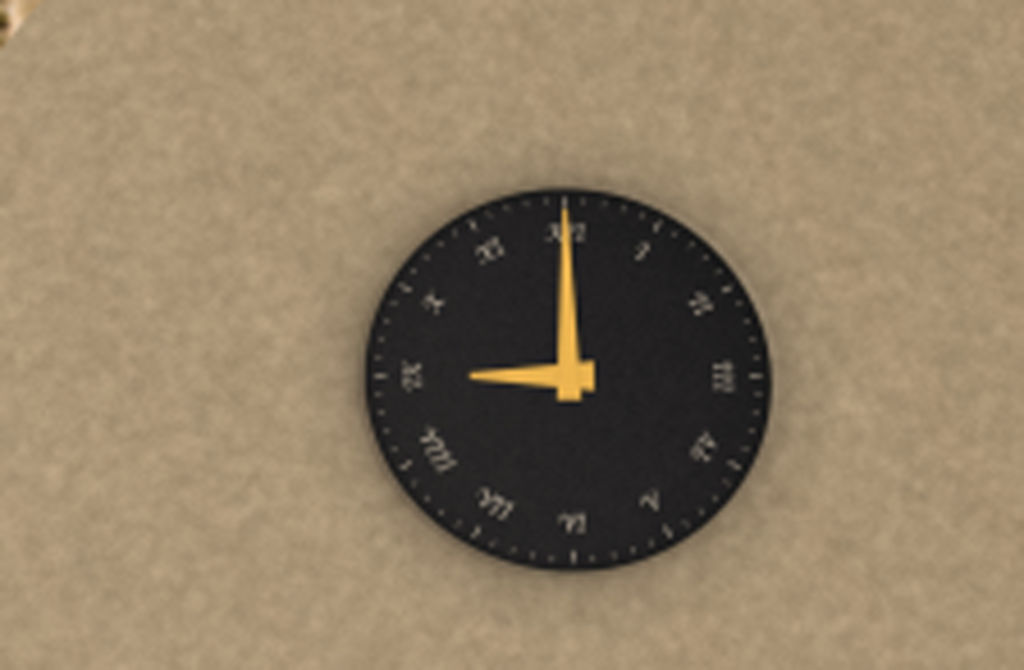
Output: h=9 m=0
